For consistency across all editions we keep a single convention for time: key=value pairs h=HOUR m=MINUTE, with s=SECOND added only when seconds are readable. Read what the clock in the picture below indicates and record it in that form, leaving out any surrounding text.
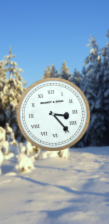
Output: h=3 m=24
